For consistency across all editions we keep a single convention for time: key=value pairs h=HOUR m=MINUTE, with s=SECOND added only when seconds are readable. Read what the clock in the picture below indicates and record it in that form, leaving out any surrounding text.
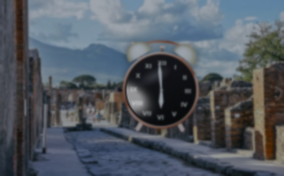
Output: h=5 m=59
